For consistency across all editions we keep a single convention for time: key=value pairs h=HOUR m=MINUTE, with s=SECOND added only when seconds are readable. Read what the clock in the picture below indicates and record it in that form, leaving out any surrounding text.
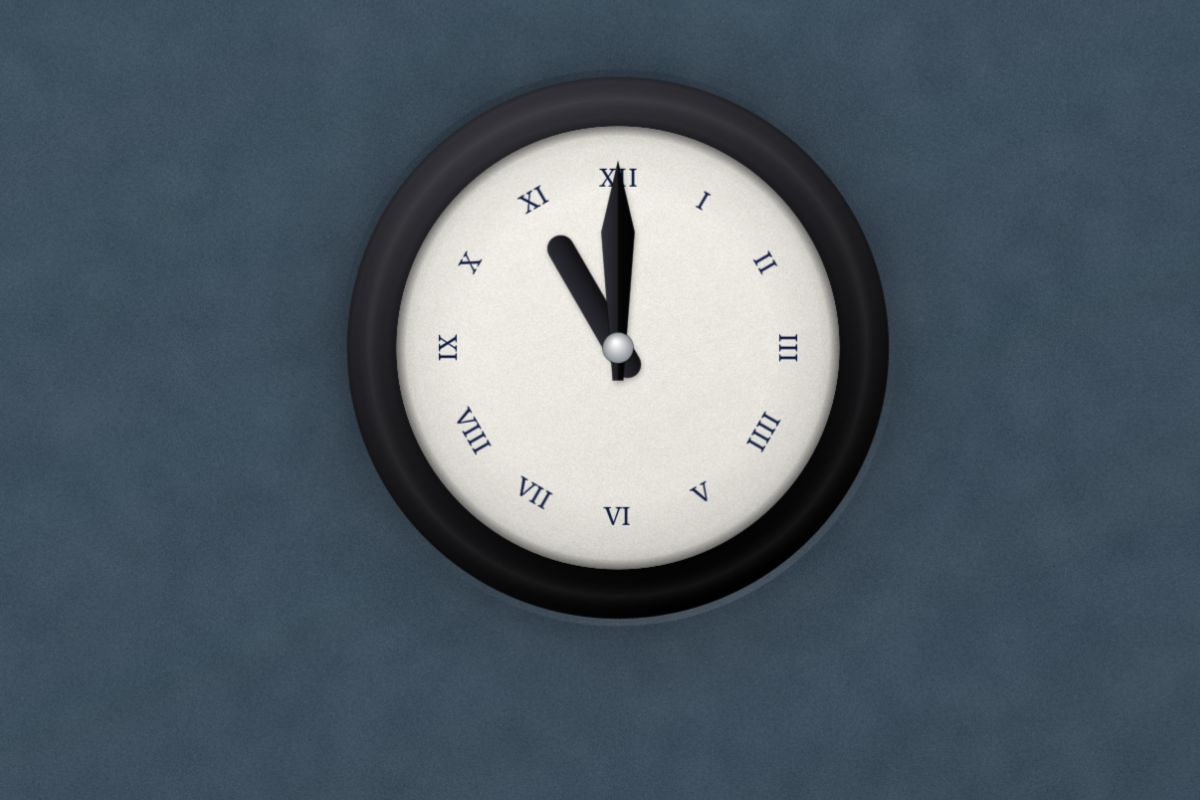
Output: h=11 m=0
